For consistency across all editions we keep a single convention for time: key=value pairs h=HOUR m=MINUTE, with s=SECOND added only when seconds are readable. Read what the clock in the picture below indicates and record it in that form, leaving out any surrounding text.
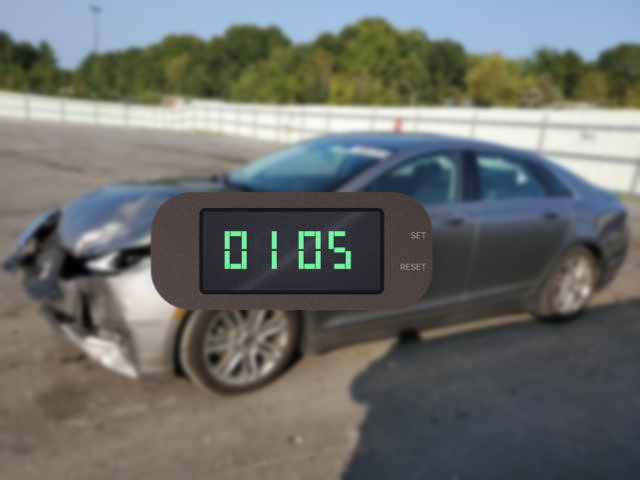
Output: h=1 m=5
